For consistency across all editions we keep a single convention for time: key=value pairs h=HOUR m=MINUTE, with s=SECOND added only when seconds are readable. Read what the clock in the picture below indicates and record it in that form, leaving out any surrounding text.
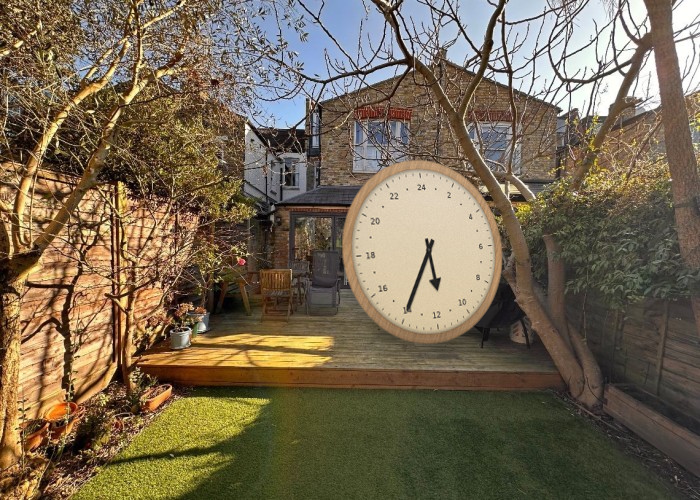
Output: h=11 m=35
